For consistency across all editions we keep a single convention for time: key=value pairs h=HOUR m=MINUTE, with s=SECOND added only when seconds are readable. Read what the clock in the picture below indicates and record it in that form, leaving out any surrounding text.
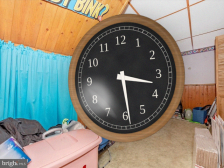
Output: h=3 m=29
